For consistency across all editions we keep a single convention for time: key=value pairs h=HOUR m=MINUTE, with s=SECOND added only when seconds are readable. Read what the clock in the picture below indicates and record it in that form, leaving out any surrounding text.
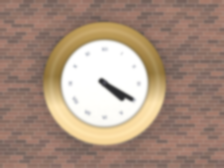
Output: h=4 m=20
